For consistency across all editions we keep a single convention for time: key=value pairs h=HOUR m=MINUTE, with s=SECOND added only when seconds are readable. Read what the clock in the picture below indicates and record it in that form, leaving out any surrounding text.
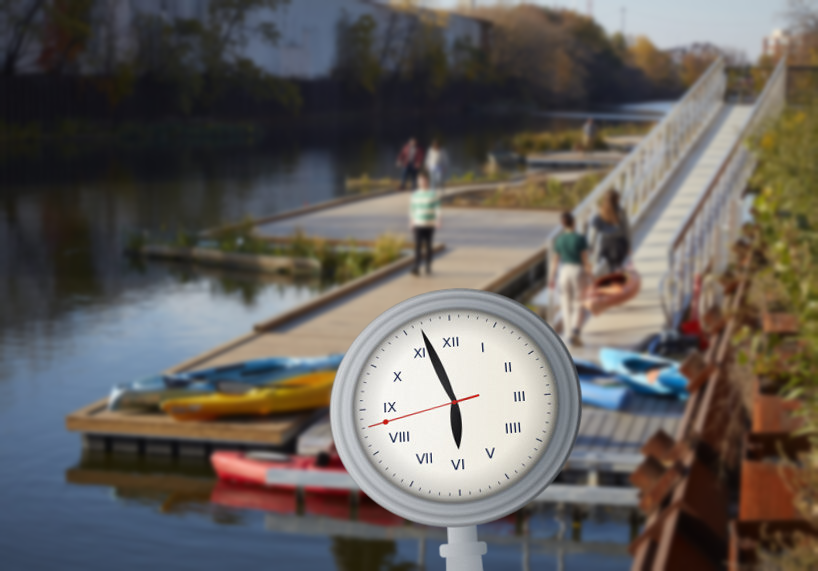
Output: h=5 m=56 s=43
